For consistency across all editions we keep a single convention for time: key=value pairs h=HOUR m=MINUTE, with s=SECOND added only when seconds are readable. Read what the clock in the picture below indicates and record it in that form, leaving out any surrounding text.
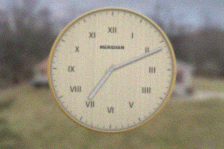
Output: h=7 m=11
